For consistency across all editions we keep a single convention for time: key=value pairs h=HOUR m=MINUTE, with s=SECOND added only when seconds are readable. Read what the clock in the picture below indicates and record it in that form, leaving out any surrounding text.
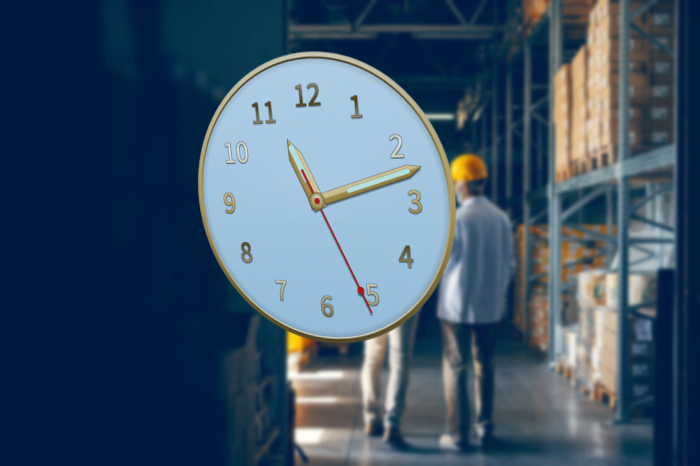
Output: h=11 m=12 s=26
